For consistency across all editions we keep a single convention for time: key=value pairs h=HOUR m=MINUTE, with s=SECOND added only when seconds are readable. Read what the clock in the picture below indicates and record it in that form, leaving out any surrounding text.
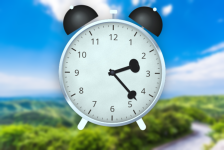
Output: h=2 m=23
